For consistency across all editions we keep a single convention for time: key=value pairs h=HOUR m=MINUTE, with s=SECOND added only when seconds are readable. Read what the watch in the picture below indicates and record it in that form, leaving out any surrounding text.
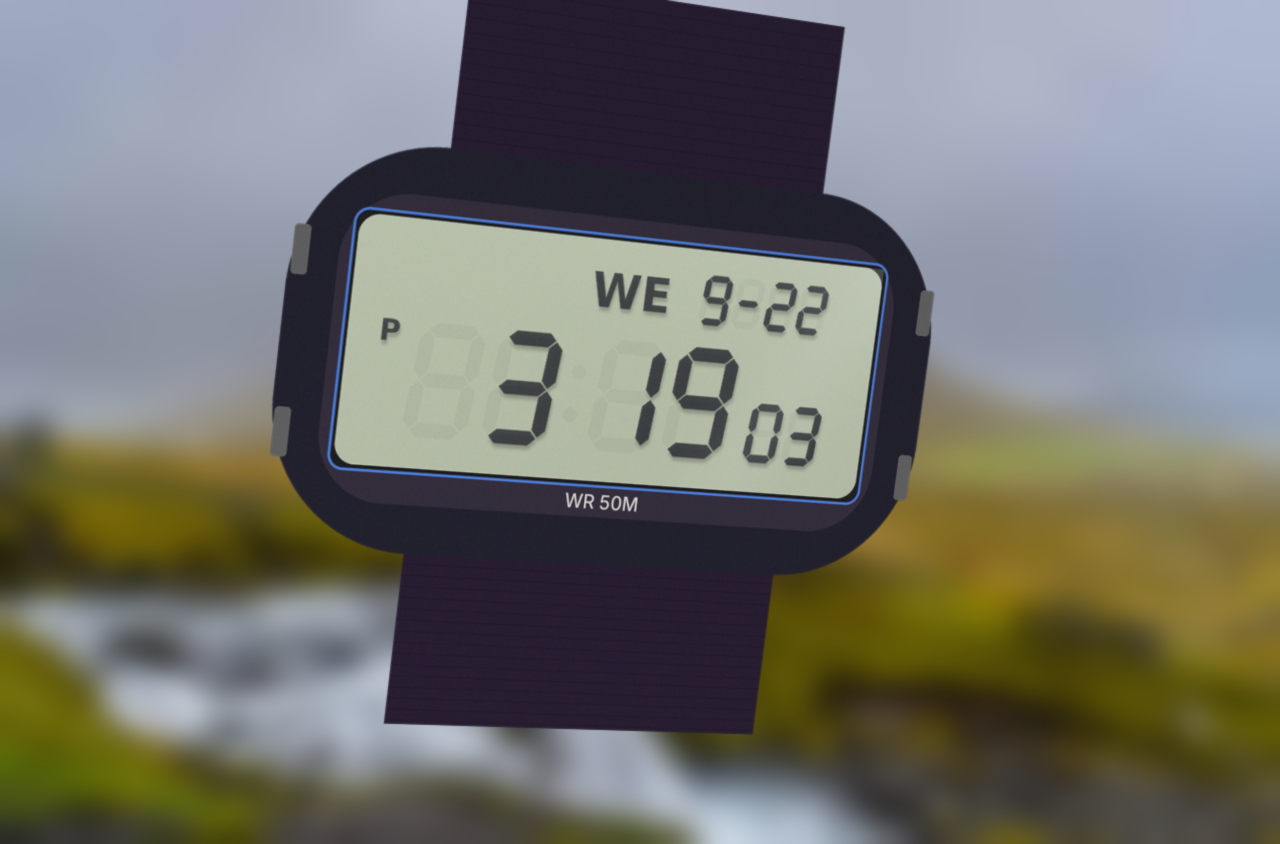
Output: h=3 m=19 s=3
